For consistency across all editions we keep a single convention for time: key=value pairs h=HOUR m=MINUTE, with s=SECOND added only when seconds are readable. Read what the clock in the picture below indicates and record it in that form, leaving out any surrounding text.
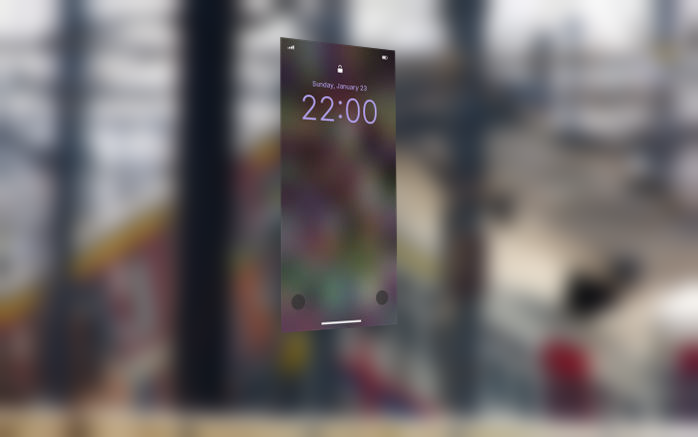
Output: h=22 m=0
